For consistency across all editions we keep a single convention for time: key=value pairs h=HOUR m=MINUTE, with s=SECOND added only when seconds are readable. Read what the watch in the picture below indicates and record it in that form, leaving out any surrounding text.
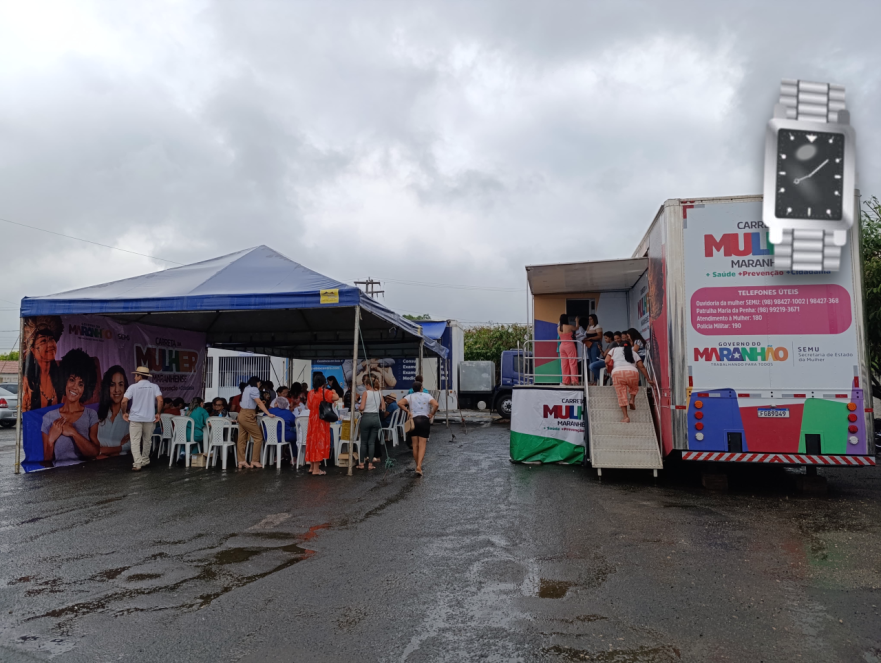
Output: h=8 m=8
